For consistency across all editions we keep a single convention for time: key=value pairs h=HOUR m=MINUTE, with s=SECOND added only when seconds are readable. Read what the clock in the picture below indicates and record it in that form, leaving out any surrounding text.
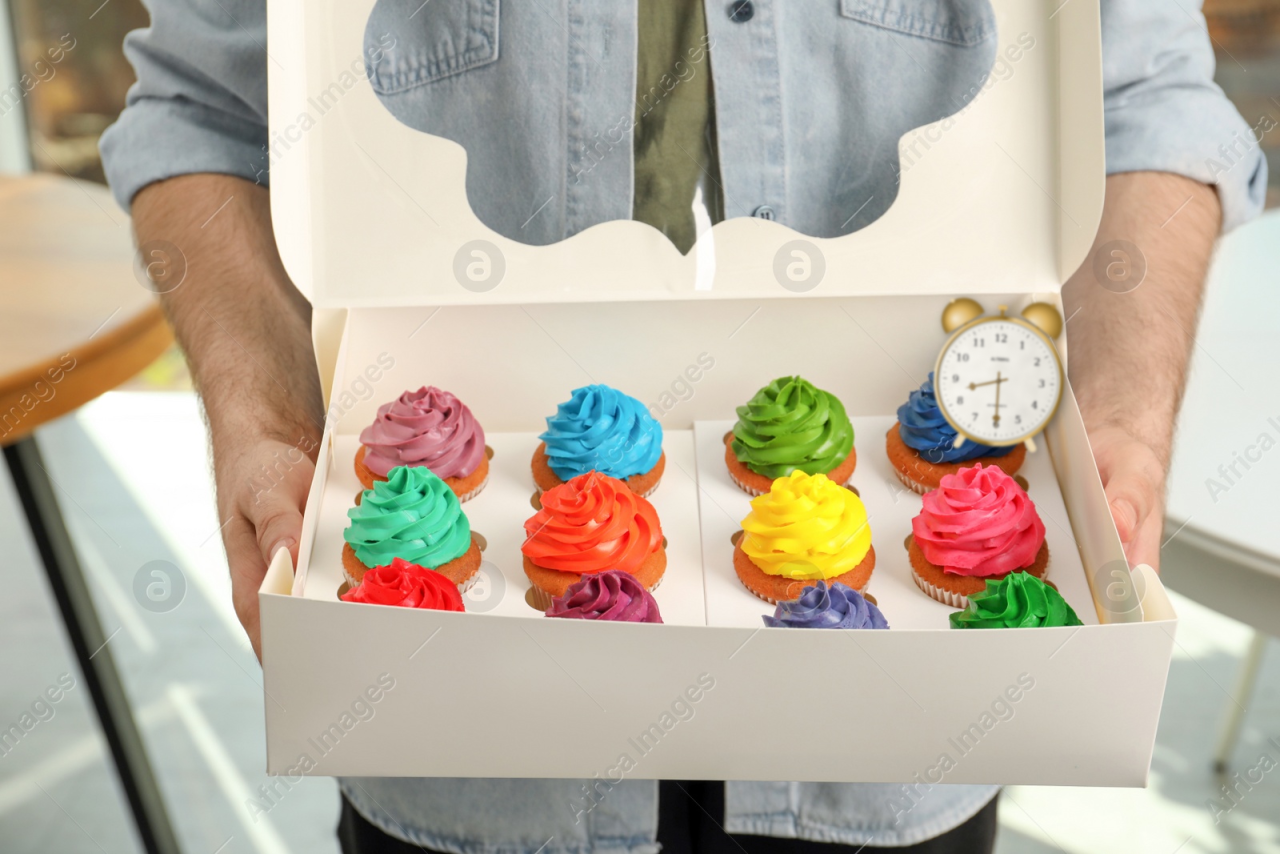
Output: h=8 m=30
